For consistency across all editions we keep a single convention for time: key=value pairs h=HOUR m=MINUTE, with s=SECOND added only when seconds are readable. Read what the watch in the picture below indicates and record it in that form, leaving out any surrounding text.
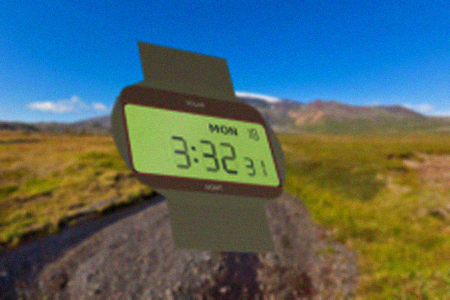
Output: h=3 m=32 s=31
